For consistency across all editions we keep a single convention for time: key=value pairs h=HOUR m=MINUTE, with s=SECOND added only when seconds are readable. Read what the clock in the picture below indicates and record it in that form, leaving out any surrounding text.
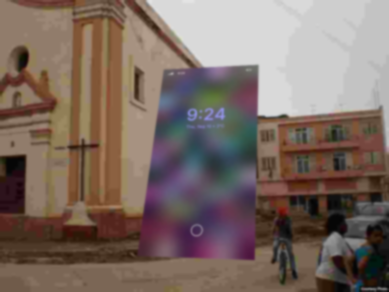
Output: h=9 m=24
